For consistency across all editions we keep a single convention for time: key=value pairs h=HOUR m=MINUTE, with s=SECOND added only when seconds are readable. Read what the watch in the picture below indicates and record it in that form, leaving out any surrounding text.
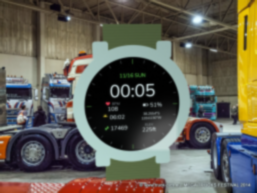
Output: h=0 m=5
